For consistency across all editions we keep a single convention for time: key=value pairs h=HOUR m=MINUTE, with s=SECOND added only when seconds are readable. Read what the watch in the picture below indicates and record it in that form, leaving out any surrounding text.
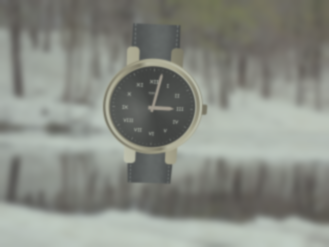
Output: h=3 m=2
